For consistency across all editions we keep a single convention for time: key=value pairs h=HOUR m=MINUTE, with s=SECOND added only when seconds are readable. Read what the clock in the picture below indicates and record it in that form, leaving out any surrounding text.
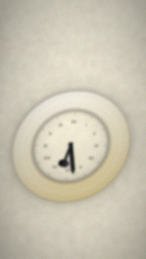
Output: h=6 m=28
